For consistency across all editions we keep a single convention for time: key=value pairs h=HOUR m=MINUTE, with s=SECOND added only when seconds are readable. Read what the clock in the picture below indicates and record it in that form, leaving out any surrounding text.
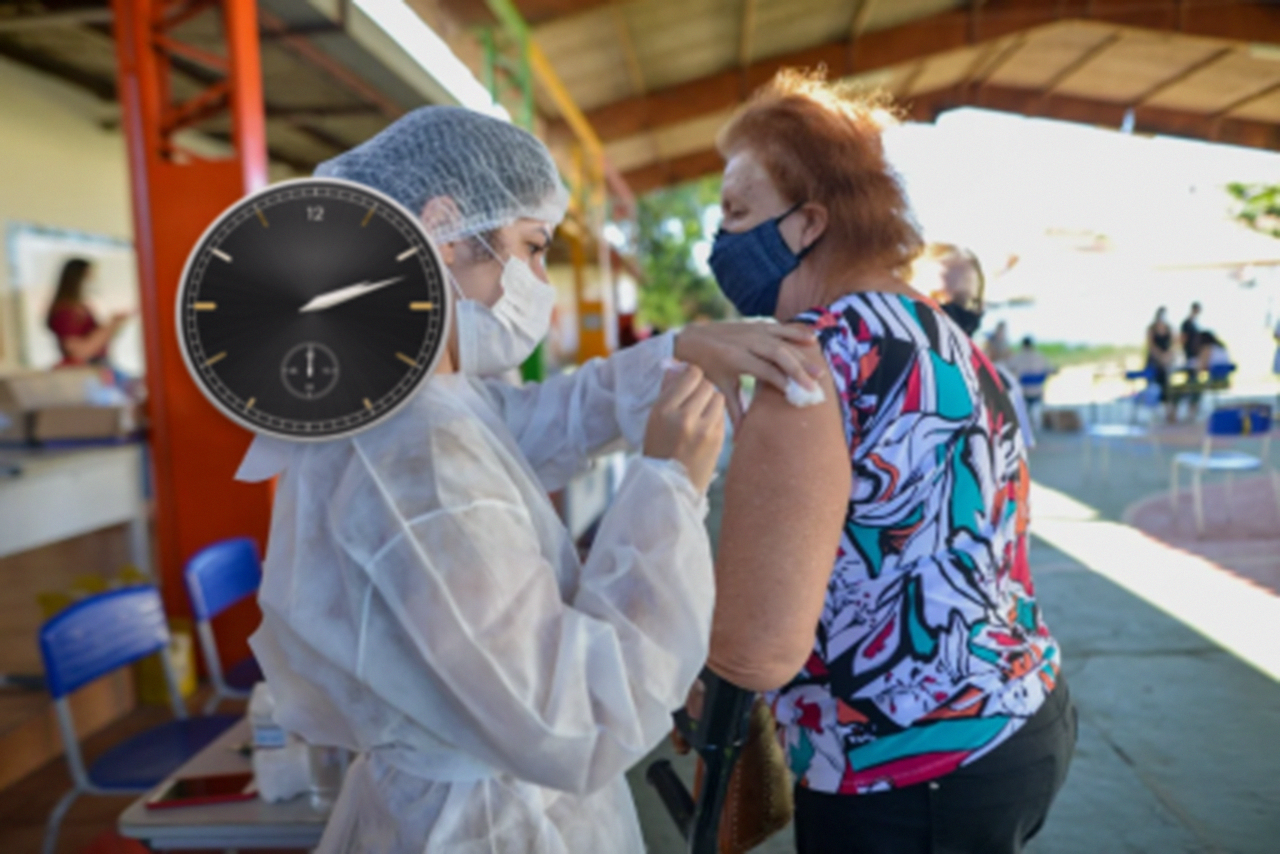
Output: h=2 m=12
